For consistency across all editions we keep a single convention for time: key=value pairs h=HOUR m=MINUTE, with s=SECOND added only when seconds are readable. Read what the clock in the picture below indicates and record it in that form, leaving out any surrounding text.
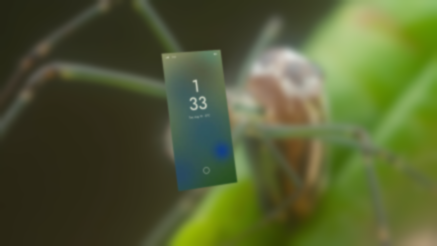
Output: h=1 m=33
